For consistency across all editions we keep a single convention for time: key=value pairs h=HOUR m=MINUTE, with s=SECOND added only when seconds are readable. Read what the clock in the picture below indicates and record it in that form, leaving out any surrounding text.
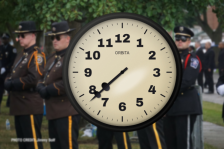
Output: h=7 m=38
